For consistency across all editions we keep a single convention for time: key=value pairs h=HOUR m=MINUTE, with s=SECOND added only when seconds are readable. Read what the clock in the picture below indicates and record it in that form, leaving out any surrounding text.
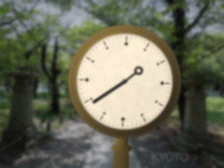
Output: h=1 m=39
